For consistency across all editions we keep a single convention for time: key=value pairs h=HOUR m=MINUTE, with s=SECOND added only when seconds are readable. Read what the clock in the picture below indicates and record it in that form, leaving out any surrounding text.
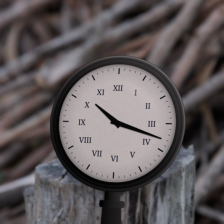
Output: h=10 m=18
